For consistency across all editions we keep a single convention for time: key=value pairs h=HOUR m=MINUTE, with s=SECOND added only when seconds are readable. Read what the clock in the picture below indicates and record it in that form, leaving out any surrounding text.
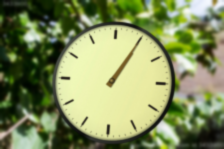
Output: h=1 m=5
